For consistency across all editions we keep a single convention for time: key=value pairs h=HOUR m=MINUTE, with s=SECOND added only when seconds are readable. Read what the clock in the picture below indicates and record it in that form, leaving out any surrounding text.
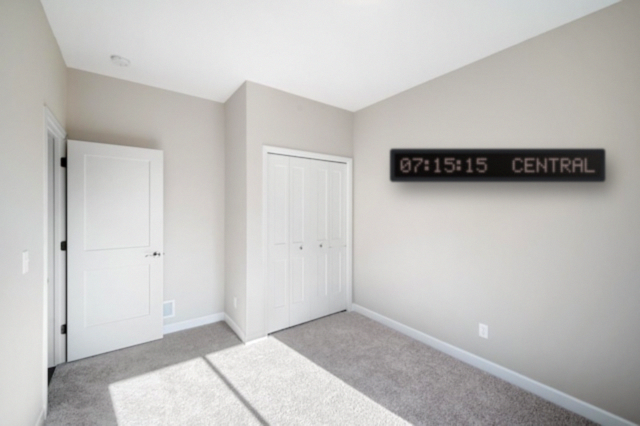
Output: h=7 m=15 s=15
